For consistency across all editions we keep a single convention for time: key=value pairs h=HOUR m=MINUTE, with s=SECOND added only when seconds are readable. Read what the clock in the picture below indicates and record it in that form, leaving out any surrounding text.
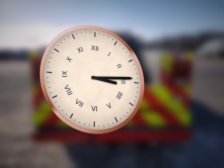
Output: h=3 m=14
